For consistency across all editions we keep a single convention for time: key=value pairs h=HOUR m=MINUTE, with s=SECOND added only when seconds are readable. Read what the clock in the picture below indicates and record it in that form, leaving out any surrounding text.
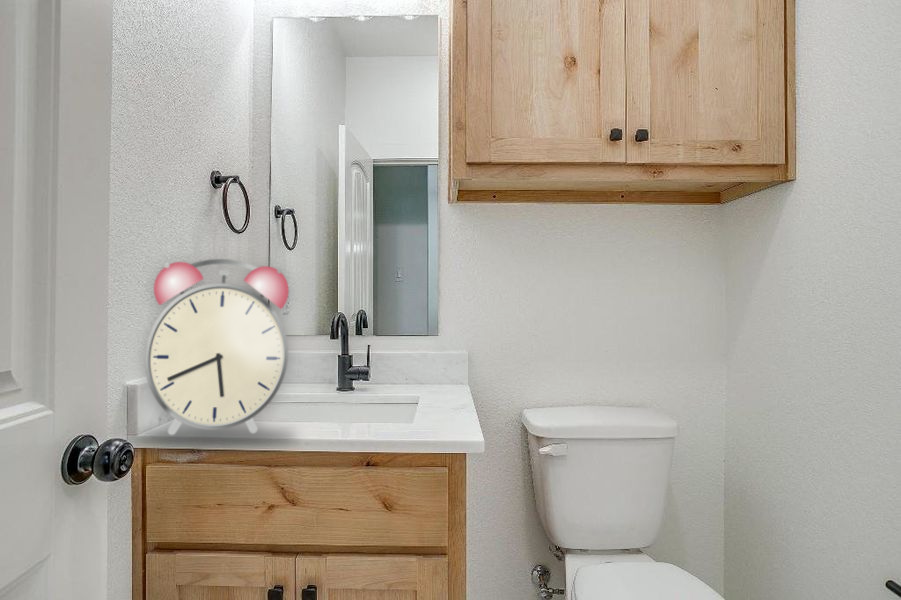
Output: h=5 m=41
